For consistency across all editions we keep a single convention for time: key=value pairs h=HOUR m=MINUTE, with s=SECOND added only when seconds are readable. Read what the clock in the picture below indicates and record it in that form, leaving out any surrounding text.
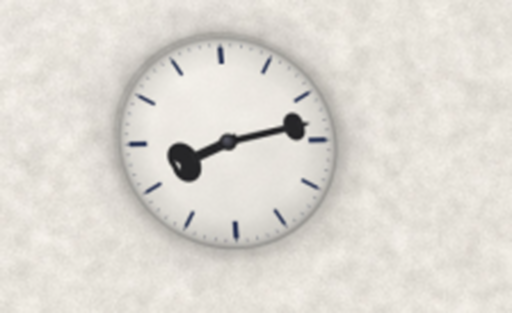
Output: h=8 m=13
